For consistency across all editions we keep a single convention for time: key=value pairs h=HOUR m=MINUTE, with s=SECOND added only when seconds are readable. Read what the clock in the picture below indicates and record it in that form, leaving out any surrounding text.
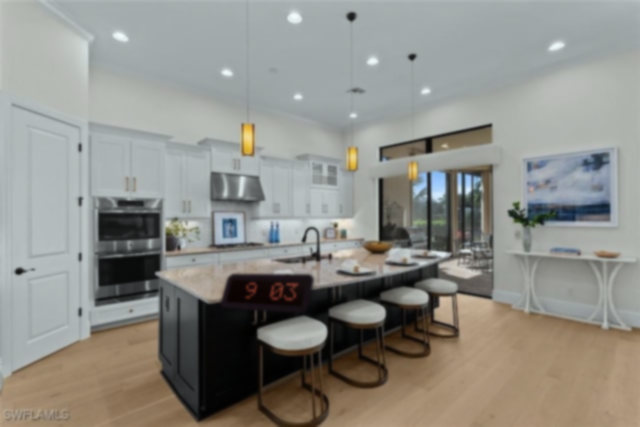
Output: h=9 m=3
